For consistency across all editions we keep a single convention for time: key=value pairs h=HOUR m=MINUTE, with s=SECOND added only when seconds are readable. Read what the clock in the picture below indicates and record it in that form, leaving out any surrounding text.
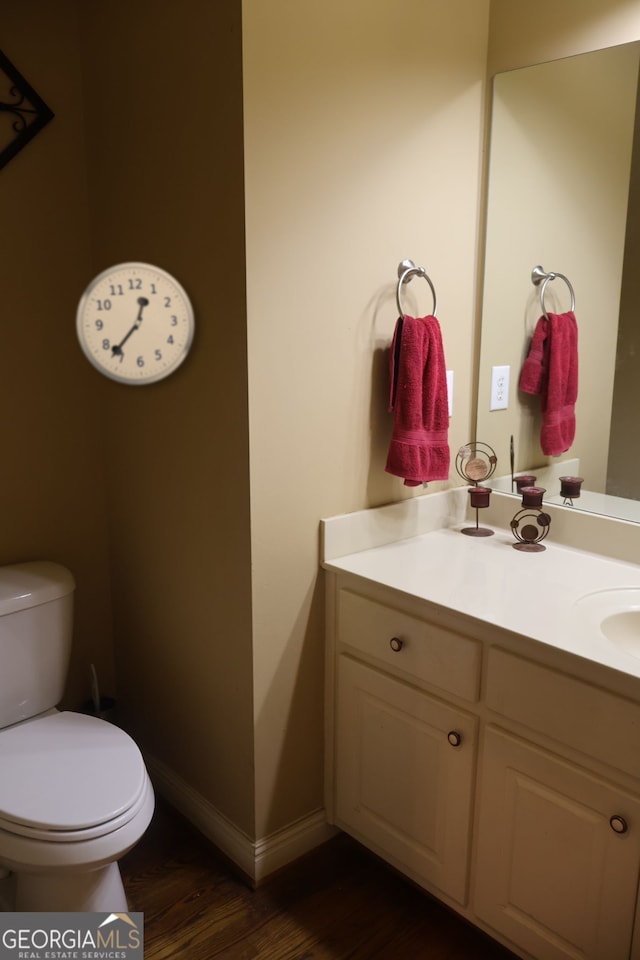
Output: h=12 m=37
